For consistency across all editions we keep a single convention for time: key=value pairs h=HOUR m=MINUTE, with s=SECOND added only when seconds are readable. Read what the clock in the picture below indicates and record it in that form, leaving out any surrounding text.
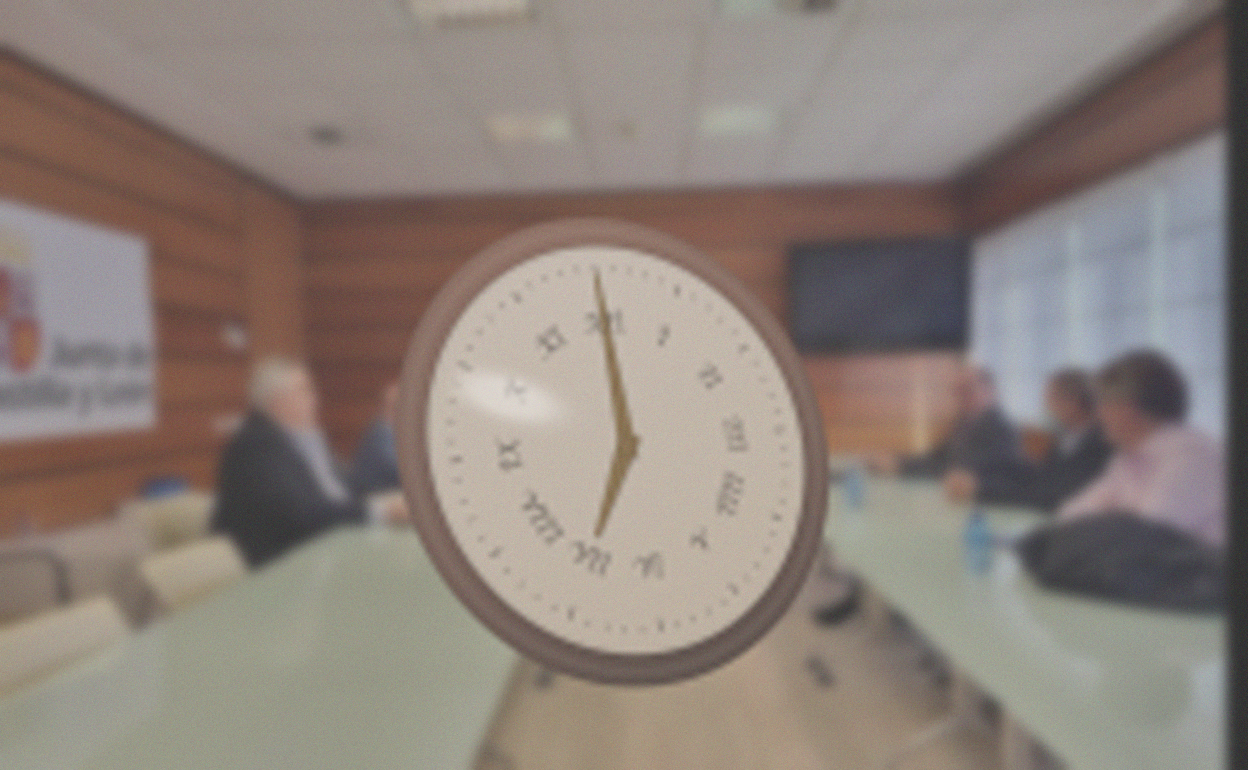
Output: h=7 m=0
